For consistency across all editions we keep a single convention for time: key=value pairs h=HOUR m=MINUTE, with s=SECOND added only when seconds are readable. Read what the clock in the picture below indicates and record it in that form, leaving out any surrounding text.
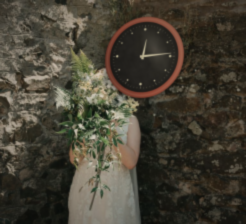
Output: h=12 m=14
